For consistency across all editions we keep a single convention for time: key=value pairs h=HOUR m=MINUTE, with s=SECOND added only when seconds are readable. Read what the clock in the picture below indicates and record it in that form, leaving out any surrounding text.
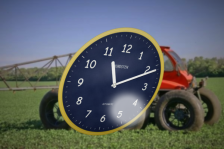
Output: h=11 m=11
